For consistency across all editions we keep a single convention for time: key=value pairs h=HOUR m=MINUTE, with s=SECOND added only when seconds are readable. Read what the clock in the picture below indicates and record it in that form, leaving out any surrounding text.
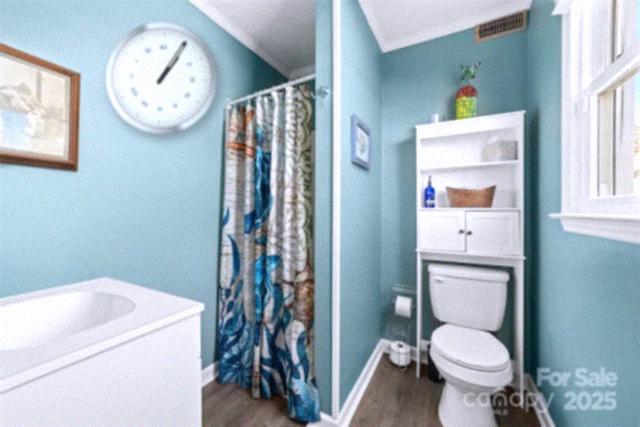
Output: h=1 m=5
